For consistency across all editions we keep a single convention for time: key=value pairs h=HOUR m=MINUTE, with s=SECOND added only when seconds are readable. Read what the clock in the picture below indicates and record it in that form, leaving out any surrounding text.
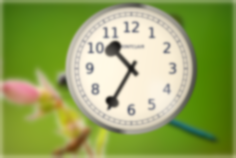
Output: h=10 m=35
